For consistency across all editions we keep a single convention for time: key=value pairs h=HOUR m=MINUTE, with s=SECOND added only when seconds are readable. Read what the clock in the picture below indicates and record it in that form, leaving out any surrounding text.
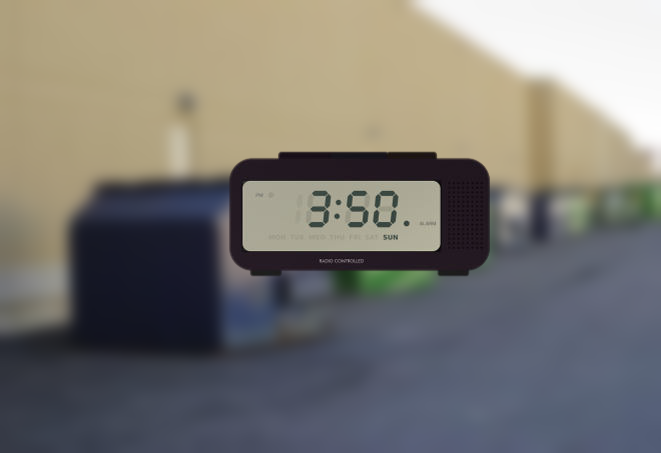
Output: h=3 m=50
